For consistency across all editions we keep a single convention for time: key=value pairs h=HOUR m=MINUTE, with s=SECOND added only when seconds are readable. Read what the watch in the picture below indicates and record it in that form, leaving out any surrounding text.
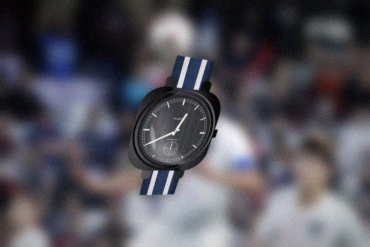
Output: h=12 m=40
